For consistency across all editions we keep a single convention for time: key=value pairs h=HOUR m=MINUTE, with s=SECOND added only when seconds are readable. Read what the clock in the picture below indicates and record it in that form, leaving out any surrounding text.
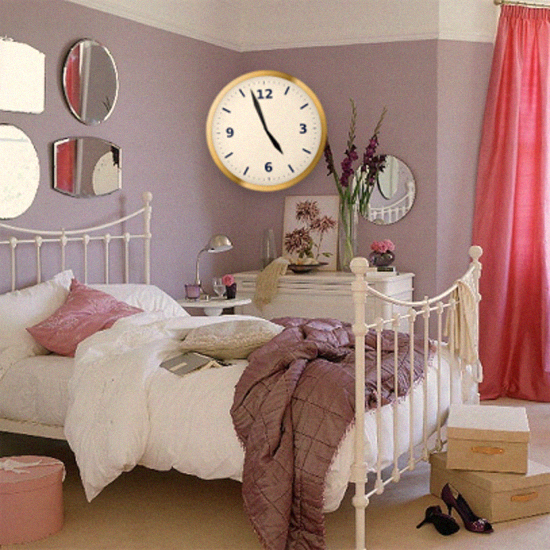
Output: h=4 m=57
